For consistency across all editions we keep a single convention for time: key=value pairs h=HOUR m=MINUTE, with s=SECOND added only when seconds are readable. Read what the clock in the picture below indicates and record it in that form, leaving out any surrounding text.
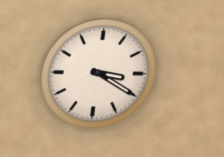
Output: h=3 m=20
